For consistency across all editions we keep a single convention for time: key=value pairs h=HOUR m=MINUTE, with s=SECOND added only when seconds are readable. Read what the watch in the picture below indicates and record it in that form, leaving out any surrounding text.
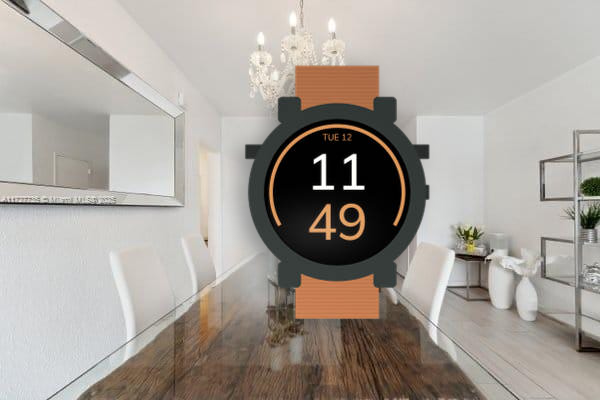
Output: h=11 m=49
